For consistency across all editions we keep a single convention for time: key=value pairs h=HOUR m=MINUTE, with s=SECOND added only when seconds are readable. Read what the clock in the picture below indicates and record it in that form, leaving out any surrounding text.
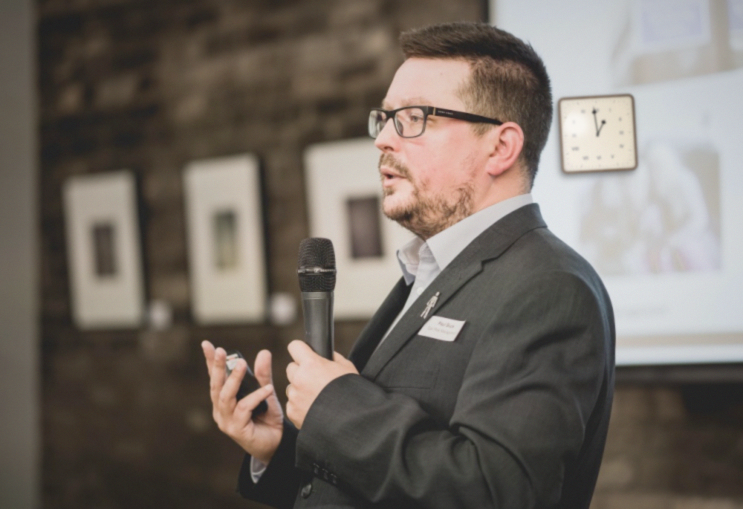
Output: h=12 m=59
